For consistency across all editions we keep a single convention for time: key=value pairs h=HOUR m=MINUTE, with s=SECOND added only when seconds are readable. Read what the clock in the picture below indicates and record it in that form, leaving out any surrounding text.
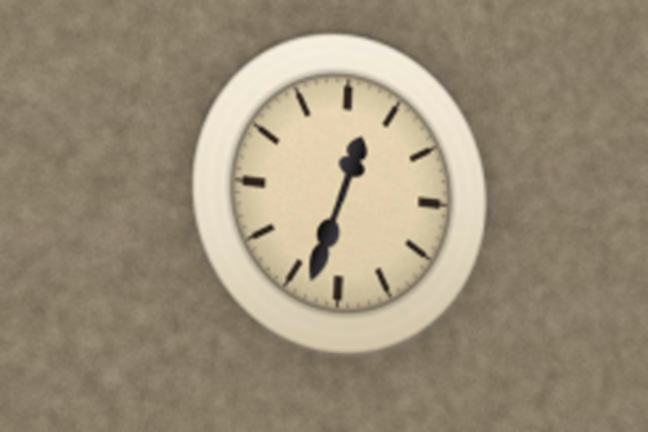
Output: h=12 m=33
